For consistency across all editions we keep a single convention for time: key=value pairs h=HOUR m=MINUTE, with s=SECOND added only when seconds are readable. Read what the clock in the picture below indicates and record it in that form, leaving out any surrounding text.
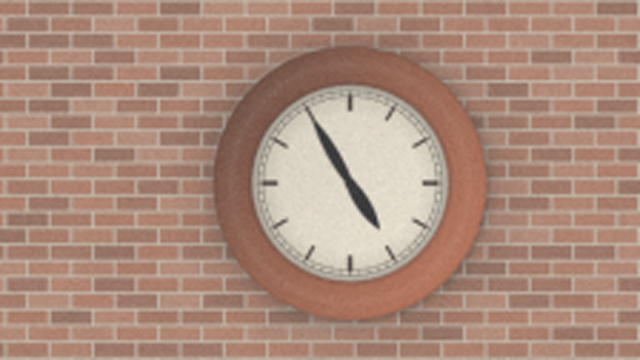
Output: h=4 m=55
